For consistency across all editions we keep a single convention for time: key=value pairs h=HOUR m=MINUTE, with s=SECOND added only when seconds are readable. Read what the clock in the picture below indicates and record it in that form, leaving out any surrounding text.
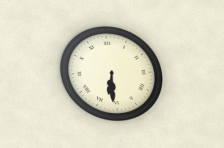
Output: h=6 m=31
